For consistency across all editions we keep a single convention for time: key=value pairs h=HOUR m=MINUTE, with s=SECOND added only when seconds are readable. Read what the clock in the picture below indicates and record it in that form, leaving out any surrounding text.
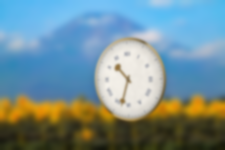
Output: h=10 m=33
